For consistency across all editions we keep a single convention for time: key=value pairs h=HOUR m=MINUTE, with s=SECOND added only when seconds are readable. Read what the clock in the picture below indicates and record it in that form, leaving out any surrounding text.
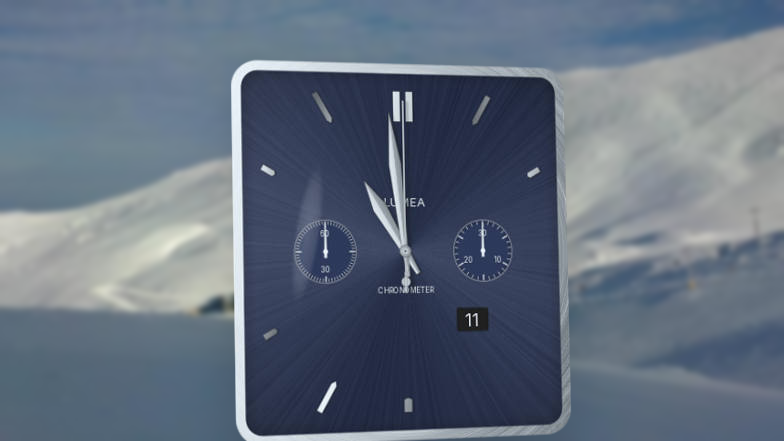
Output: h=10 m=59
